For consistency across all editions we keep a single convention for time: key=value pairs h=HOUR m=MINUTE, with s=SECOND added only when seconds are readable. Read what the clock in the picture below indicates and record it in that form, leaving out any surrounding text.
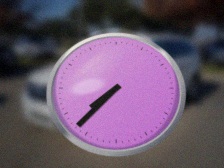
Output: h=7 m=37
